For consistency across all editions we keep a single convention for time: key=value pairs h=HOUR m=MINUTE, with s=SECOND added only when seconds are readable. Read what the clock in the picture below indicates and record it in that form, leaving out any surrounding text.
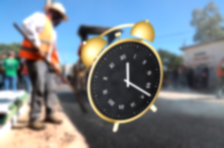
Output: h=12 m=23
